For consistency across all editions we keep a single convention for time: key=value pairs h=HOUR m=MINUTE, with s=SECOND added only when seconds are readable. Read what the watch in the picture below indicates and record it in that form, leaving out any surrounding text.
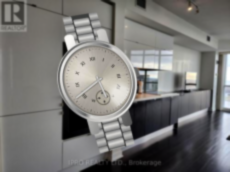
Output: h=5 m=41
